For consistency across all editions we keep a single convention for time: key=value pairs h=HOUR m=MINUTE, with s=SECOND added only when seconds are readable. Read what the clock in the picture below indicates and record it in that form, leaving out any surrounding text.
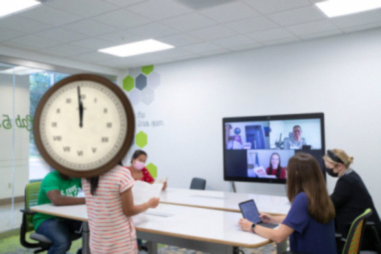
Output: h=11 m=59
